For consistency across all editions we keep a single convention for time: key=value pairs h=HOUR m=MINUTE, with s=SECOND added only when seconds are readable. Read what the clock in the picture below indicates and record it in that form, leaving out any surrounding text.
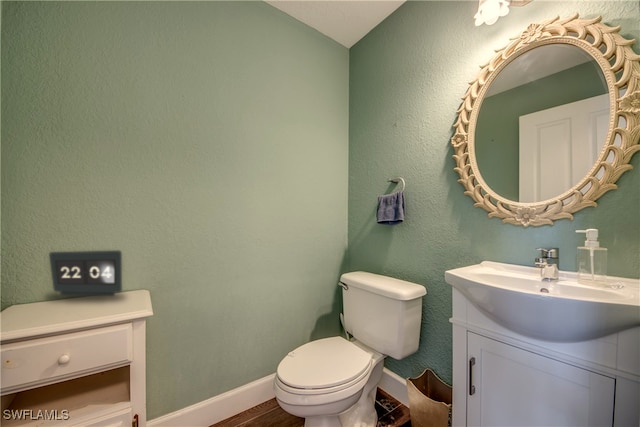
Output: h=22 m=4
